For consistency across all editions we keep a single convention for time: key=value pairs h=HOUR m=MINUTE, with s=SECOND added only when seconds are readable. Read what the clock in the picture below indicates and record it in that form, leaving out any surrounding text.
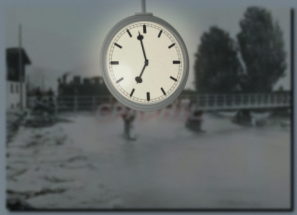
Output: h=6 m=58
